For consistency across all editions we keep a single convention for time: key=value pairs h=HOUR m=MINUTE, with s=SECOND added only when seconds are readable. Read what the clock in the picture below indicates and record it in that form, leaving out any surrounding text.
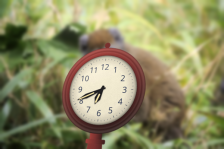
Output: h=6 m=41
